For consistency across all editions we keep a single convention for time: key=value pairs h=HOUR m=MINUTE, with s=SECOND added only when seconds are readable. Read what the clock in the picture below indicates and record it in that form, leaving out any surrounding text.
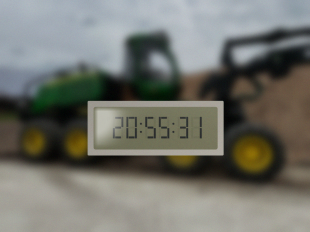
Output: h=20 m=55 s=31
